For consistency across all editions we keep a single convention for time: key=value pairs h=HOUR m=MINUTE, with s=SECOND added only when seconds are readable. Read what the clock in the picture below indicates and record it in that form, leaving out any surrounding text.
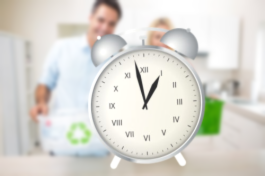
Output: h=12 m=58
